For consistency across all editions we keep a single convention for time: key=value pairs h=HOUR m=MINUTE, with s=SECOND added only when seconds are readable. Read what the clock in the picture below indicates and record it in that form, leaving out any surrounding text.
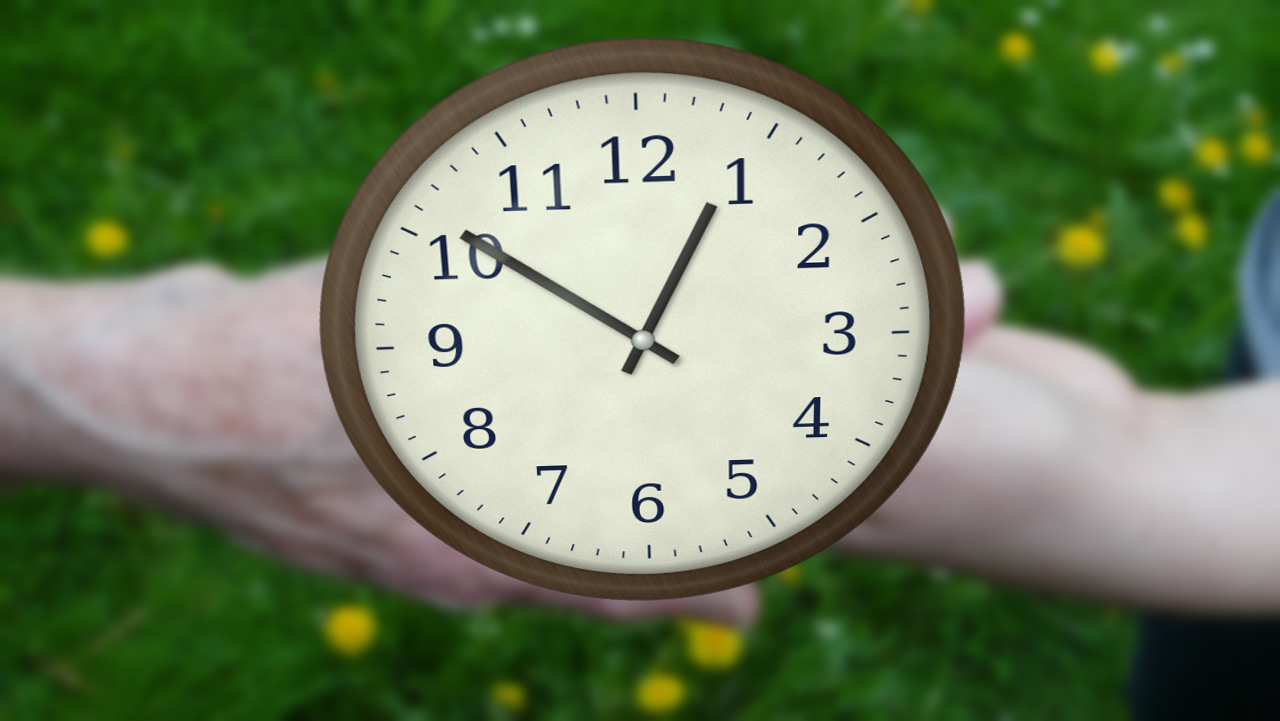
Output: h=12 m=51
